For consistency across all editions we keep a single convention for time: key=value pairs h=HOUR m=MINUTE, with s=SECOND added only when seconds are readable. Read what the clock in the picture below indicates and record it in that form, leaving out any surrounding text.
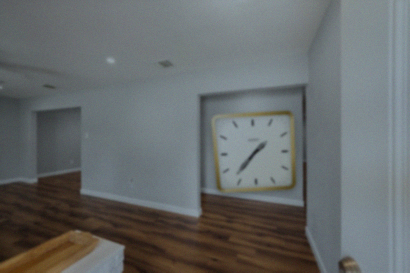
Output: h=1 m=37
